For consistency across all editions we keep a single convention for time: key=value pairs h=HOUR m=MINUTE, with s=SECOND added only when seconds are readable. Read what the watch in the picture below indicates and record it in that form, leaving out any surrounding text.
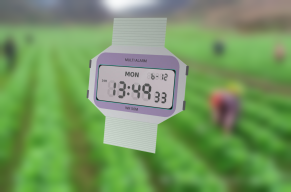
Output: h=13 m=49 s=33
